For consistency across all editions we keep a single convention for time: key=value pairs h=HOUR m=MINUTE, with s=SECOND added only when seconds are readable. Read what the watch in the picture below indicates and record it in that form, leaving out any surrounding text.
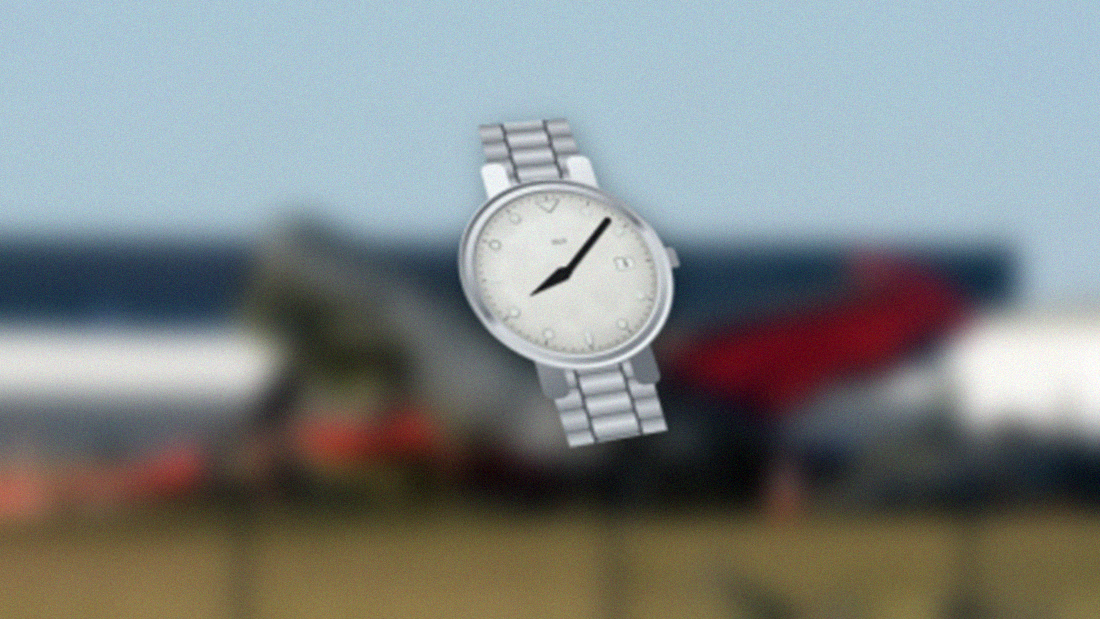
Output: h=8 m=8
